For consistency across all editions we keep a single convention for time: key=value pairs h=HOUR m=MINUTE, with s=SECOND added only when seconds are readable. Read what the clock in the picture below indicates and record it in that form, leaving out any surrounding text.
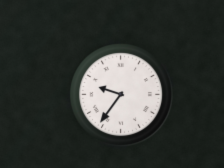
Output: h=9 m=36
